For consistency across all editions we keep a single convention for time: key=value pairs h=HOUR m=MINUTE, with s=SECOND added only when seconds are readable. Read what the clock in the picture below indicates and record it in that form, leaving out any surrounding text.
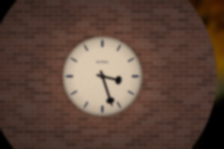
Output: h=3 m=27
